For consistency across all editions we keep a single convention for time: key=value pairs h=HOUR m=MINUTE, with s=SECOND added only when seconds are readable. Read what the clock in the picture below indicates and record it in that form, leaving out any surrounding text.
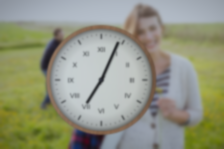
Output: h=7 m=4
